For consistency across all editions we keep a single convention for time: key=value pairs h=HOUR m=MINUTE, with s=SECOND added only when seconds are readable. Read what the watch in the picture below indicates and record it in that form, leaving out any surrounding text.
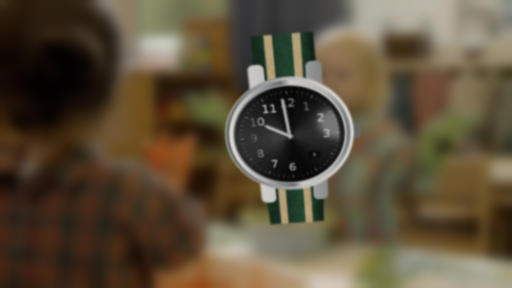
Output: h=9 m=59
